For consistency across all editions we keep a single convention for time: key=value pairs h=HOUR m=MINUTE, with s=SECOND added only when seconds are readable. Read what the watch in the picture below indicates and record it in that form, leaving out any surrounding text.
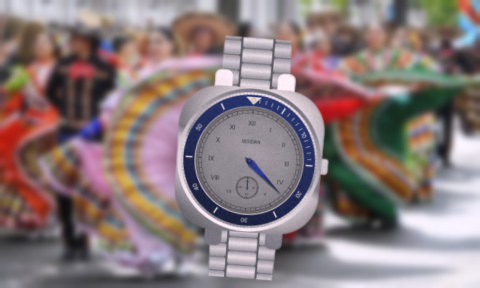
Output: h=4 m=22
